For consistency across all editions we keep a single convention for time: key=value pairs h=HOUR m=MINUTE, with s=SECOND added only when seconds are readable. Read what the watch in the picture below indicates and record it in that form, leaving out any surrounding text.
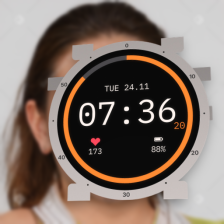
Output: h=7 m=36 s=20
